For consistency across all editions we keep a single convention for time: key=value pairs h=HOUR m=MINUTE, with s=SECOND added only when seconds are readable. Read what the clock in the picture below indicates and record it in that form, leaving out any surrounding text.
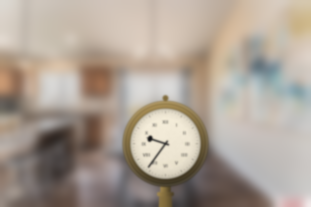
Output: h=9 m=36
